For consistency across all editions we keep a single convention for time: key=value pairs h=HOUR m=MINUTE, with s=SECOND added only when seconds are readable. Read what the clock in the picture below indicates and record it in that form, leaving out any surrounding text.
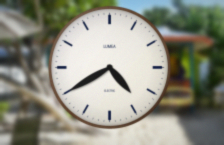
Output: h=4 m=40
